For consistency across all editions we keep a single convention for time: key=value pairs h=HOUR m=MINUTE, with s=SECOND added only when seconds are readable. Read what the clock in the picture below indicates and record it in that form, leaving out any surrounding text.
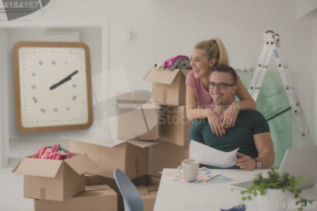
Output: h=2 m=10
